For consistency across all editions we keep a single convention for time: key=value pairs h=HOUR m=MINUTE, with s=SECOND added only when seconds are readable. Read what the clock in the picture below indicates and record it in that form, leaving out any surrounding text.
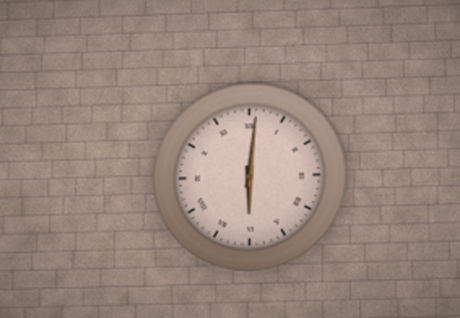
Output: h=6 m=1
